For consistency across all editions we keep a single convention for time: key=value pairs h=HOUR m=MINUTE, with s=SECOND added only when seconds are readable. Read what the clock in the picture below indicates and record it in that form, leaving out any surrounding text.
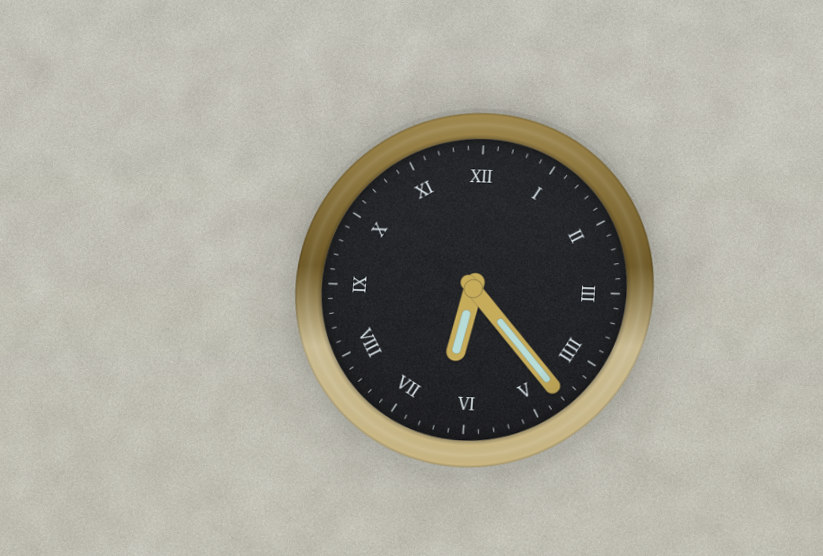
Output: h=6 m=23
